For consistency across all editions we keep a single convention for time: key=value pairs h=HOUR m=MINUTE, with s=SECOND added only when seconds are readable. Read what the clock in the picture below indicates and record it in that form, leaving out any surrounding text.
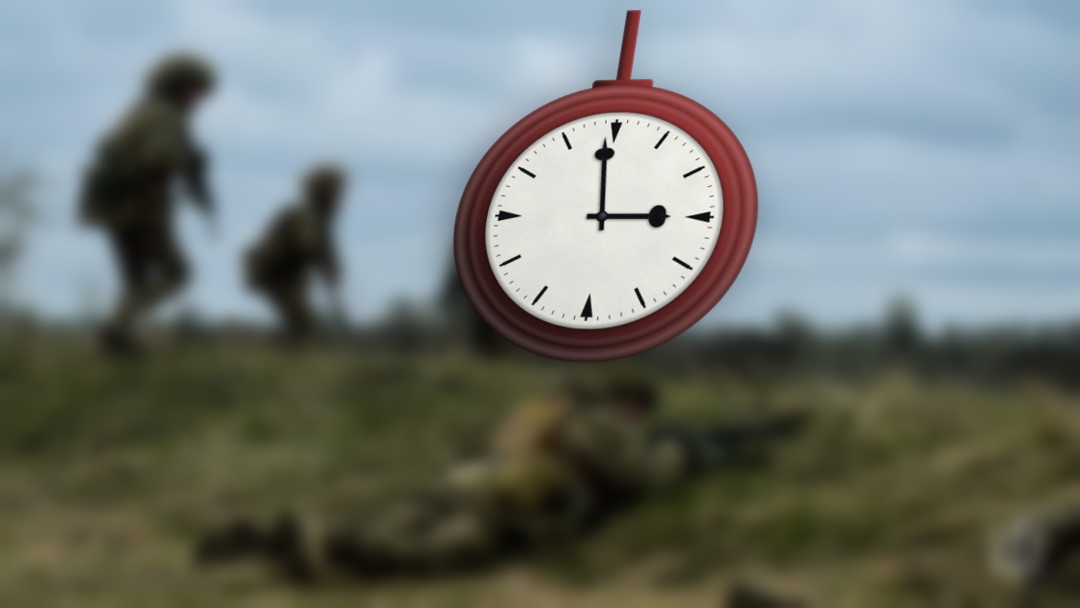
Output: h=2 m=59
